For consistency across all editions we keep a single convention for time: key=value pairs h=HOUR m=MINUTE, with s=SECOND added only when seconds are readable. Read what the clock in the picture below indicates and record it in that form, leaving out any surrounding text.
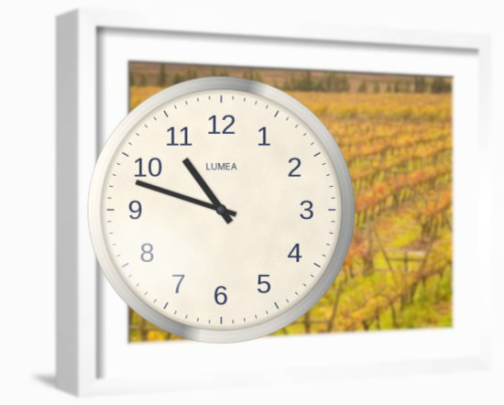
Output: h=10 m=48
